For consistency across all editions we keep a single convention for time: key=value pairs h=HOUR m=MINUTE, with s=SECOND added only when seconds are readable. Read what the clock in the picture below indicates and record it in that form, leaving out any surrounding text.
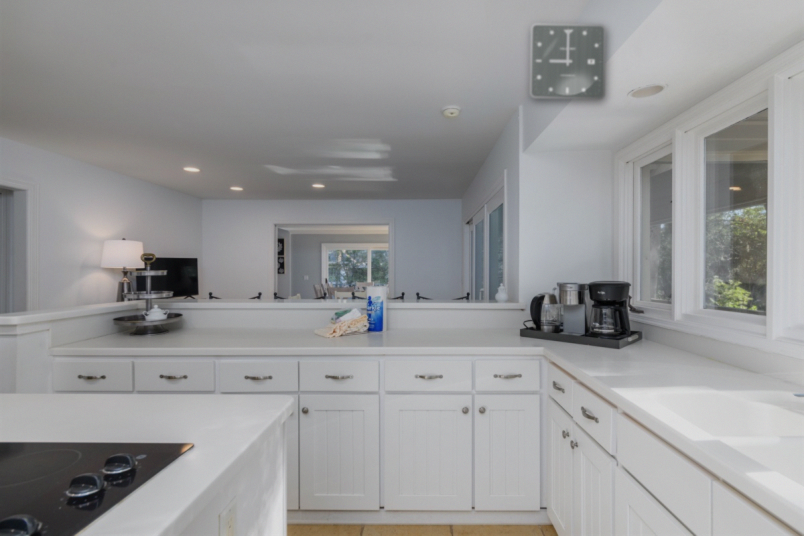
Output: h=9 m=0
